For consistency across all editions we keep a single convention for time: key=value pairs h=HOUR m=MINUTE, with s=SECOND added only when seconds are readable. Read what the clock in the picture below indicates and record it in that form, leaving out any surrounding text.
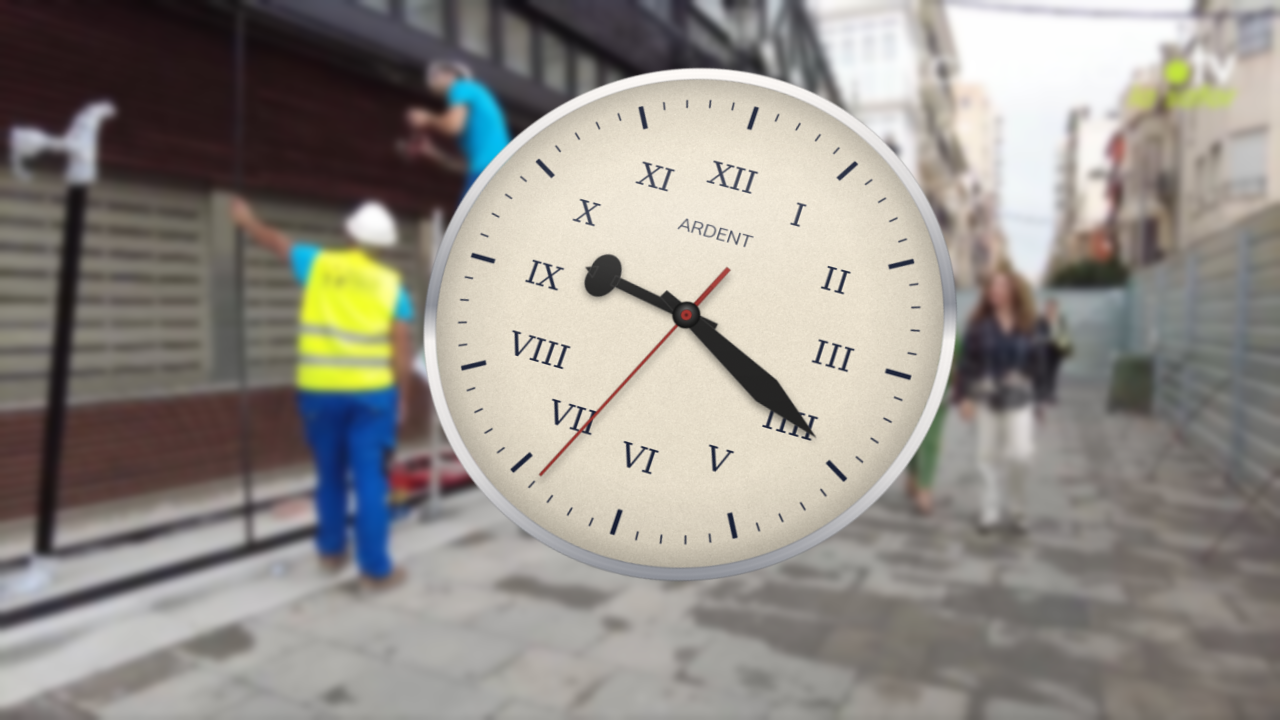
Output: h=9 m=19 s=34
